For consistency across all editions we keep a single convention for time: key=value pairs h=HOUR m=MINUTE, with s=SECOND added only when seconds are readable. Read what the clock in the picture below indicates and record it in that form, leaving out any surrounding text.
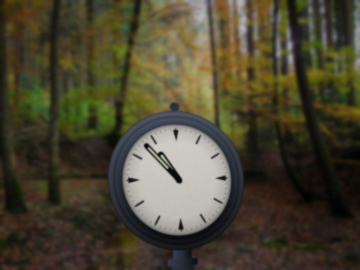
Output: h=10 m=53
